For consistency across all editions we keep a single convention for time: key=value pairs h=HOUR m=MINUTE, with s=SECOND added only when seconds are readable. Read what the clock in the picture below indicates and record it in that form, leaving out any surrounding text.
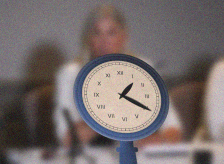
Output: h=1 m=20
